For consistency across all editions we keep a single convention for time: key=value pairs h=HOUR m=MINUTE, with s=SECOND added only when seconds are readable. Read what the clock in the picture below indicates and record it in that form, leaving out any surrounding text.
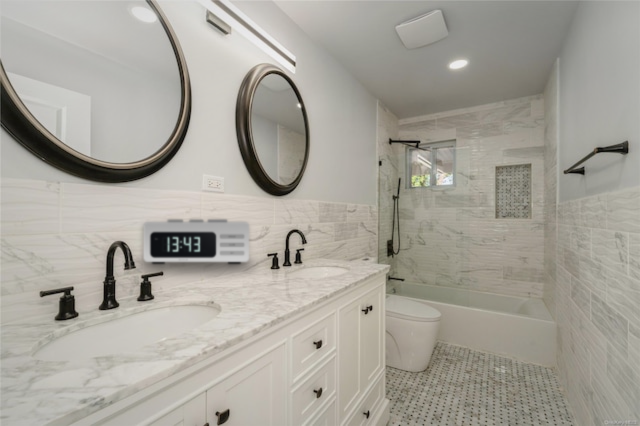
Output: h=13 m=43
